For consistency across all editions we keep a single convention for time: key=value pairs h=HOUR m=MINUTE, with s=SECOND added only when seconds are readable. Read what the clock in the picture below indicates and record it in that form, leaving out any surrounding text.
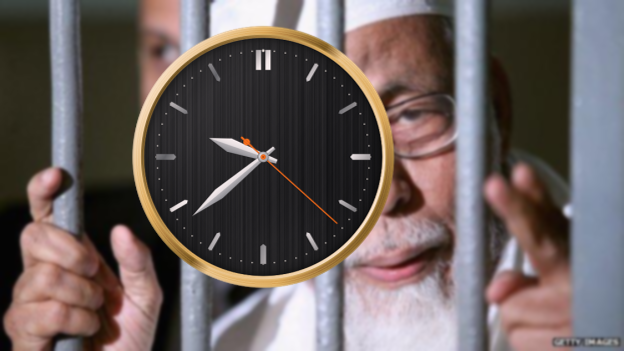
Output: h=9 m=38 s=22
